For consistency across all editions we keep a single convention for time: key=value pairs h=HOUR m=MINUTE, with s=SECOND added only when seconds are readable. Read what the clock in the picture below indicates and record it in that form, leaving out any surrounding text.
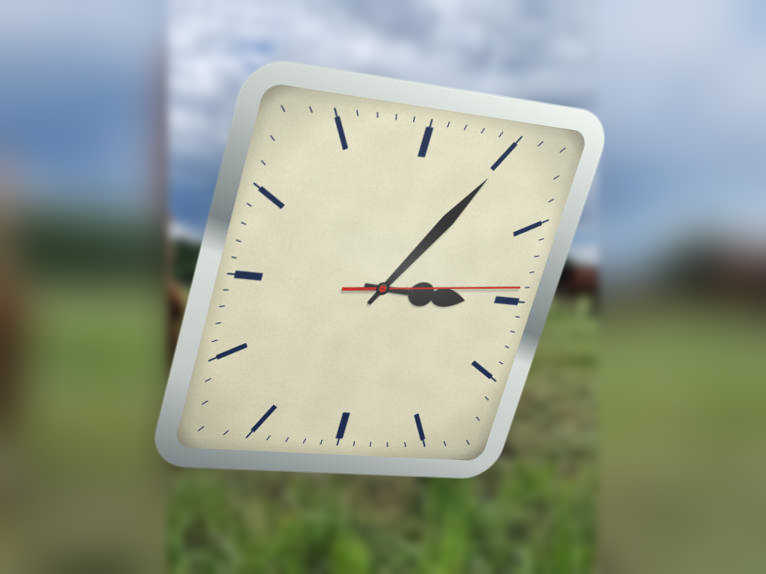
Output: h=3 m=5 s=14
